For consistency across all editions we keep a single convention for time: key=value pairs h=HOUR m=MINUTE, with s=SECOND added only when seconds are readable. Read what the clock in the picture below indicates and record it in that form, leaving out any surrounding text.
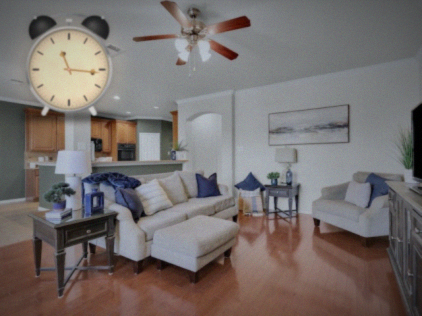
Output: h=11 m=16
